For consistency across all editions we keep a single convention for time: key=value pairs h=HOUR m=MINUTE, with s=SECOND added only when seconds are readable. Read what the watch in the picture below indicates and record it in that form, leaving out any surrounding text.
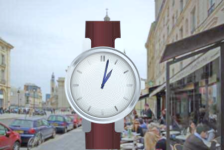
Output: h=1 m=2
